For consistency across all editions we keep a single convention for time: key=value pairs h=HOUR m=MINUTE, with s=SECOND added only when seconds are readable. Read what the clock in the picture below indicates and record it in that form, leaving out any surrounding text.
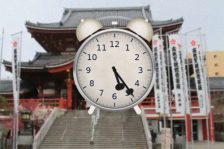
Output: h=5 m=24
